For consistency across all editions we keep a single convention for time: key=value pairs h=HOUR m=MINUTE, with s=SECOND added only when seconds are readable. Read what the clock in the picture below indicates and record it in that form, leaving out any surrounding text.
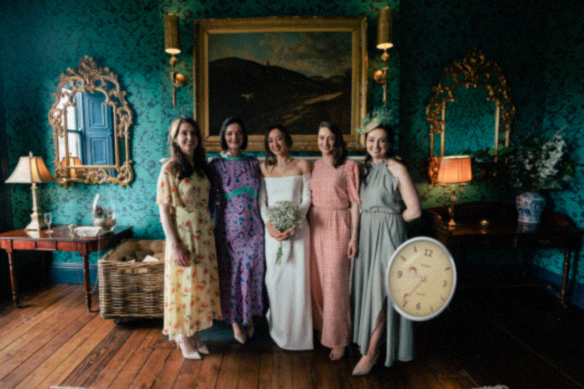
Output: h=9 m=36
